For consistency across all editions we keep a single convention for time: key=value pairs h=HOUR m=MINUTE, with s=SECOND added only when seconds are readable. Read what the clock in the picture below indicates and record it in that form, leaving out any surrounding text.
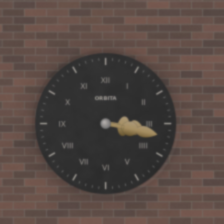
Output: h=3 m=17
